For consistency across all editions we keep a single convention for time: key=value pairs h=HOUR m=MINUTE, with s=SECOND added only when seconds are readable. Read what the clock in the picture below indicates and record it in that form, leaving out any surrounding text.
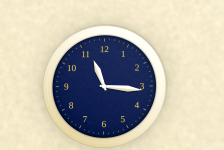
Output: h=11 m=16
